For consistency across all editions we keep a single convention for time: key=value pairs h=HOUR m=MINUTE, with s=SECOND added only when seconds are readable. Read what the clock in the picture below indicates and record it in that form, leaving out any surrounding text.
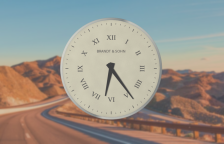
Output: h=6 m=24
